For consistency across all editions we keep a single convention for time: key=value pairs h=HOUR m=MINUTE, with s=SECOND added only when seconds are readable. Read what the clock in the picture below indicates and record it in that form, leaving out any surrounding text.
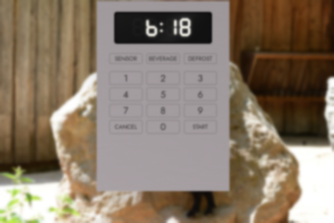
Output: h=6 m=18
